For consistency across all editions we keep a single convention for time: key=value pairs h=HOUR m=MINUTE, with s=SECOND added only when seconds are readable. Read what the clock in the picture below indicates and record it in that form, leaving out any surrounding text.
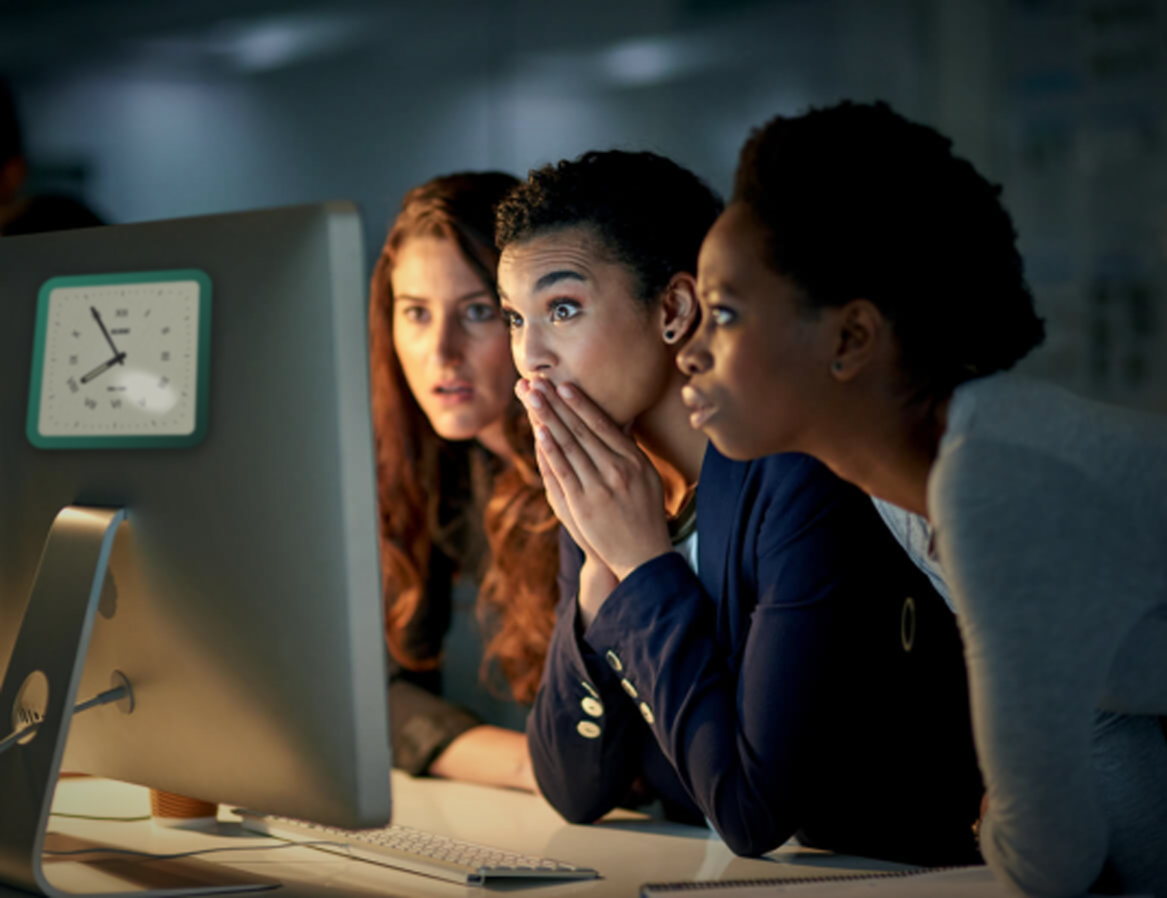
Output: h=7 m=55
